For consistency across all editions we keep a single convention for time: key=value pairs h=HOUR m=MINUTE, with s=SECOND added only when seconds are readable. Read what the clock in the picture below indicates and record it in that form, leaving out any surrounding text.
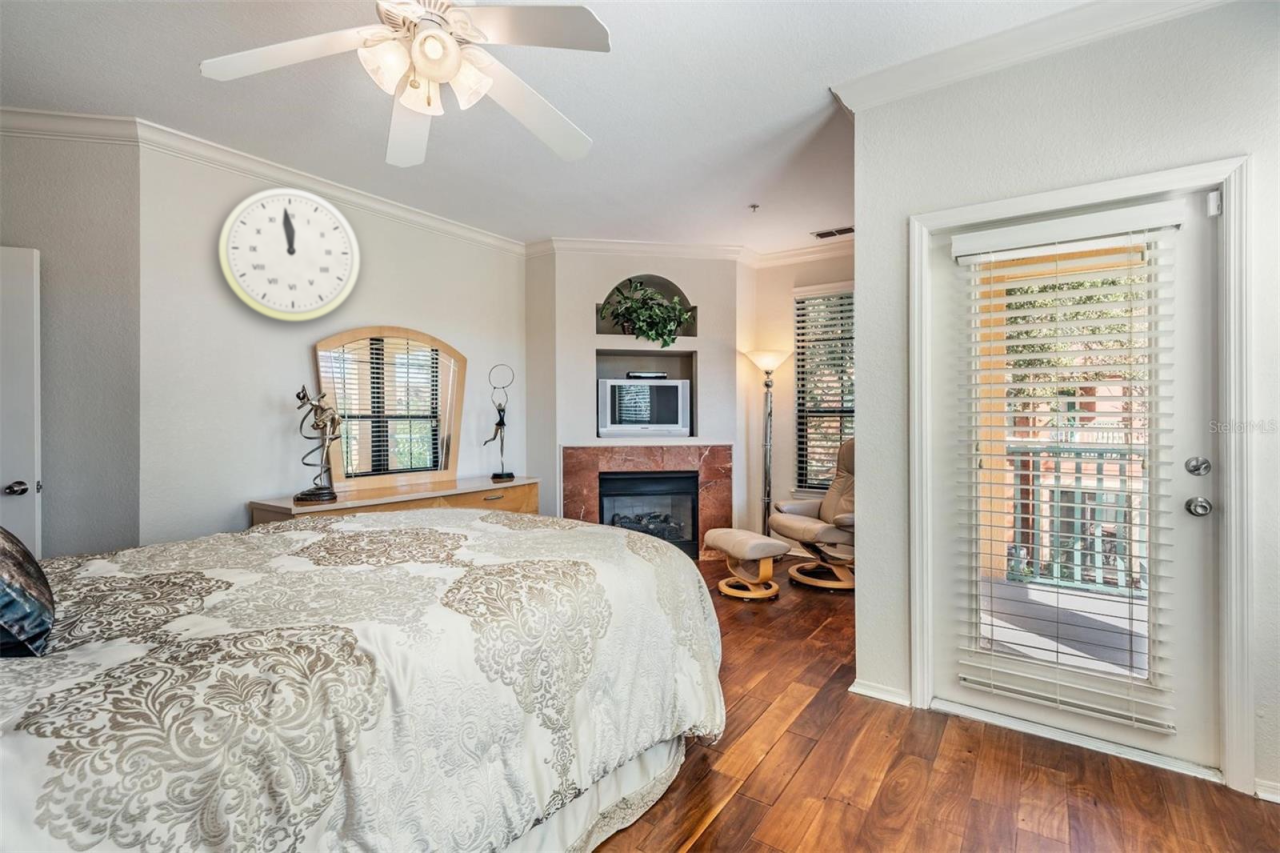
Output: h=11 m=59
